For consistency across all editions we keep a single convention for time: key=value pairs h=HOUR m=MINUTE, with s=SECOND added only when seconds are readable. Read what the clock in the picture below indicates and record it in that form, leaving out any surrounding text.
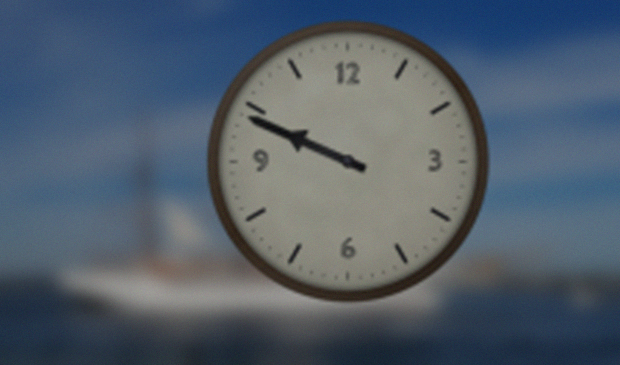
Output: h=9 m=49
